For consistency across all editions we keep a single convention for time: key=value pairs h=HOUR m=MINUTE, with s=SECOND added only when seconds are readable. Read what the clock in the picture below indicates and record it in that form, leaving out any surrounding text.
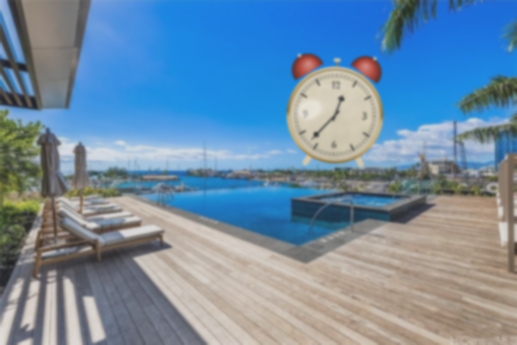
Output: h=12 m=37
